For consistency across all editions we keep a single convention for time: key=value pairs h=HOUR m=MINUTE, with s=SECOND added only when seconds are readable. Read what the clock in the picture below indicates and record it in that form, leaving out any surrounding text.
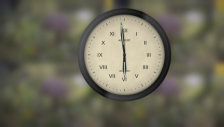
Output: h=5 m=59
